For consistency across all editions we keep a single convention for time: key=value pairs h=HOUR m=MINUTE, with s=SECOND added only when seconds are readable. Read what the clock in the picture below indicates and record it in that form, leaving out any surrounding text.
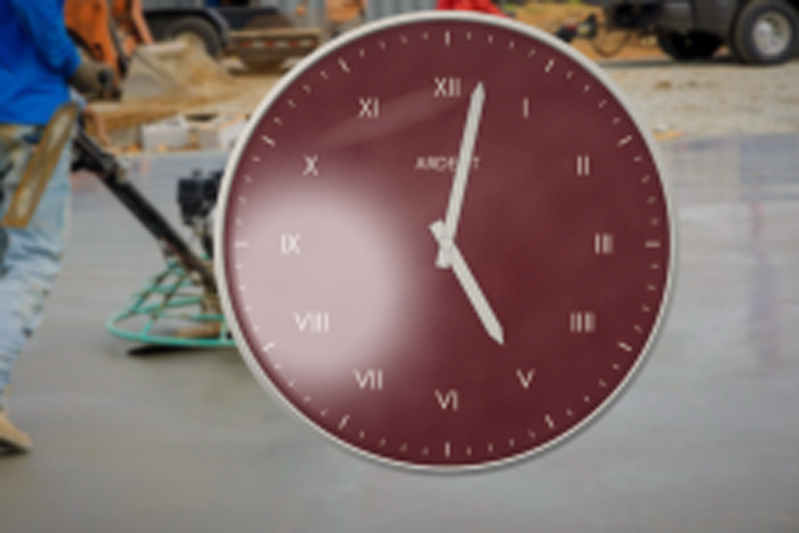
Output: h=5 m=2
